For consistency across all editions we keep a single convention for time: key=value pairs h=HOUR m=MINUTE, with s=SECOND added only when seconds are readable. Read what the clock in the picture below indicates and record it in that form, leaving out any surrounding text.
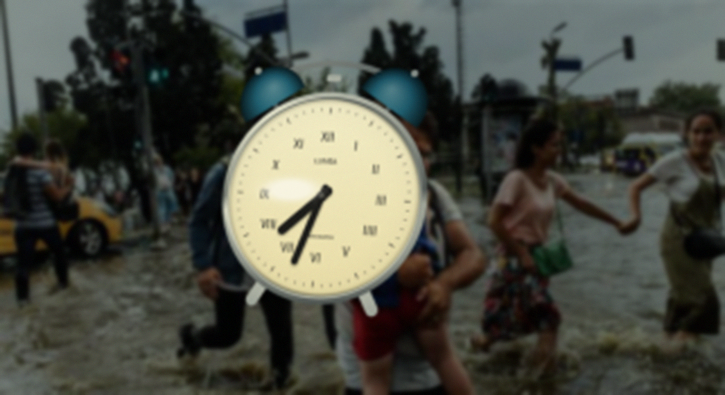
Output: h=7 m=33
